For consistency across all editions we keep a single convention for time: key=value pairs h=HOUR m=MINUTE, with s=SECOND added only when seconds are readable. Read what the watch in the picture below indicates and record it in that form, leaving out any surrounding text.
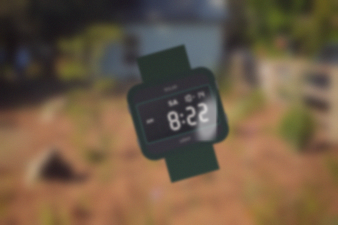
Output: h=8 m=22
